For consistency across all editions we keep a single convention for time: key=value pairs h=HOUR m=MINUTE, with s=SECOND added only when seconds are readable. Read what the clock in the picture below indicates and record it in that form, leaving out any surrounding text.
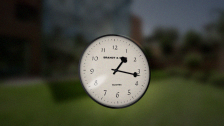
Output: h=1 m=17
